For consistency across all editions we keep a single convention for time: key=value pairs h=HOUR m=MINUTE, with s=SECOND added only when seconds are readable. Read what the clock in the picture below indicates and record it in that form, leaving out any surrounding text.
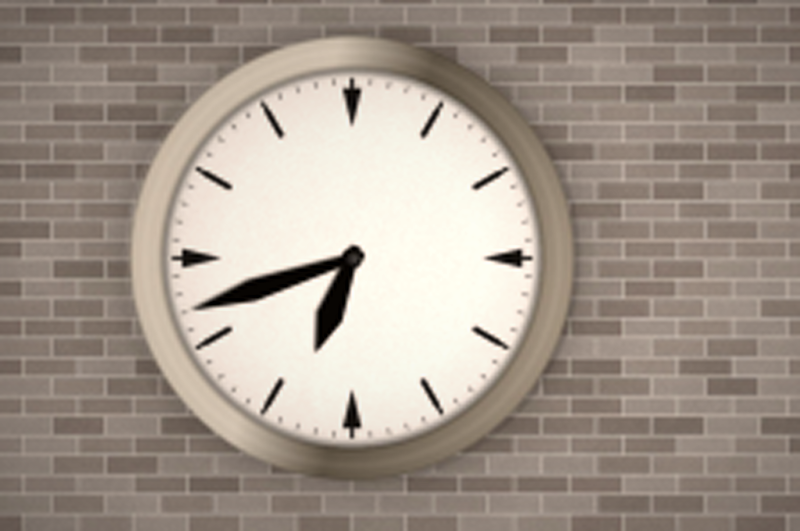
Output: h=6 m=42
